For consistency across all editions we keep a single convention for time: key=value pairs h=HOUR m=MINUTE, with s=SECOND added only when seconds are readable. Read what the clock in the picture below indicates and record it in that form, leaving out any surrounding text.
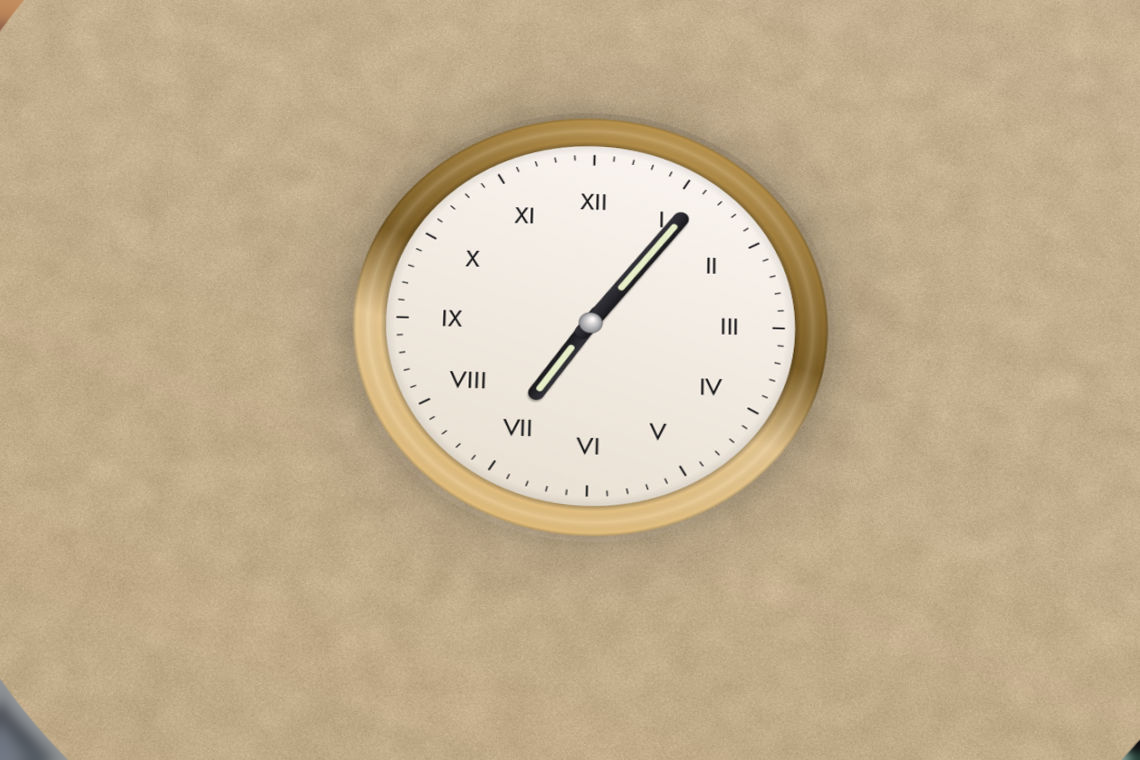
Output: h=7 m=6
